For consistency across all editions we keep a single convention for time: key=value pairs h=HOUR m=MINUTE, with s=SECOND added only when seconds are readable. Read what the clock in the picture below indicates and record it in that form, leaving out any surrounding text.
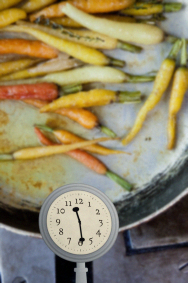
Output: h=11 m=29
